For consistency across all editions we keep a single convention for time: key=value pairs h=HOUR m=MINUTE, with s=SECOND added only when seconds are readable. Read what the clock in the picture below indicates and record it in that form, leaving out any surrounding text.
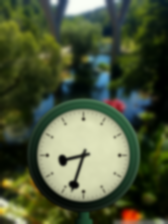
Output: h=8 m=33
